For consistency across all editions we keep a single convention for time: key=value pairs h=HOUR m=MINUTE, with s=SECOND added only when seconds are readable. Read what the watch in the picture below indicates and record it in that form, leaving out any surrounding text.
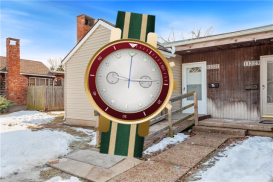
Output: h=9 m=14
